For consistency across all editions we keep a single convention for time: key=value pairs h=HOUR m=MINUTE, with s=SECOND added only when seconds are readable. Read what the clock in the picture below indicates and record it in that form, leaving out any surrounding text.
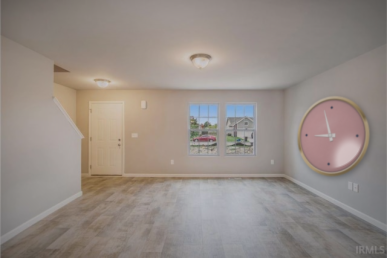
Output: h=8 m=57
